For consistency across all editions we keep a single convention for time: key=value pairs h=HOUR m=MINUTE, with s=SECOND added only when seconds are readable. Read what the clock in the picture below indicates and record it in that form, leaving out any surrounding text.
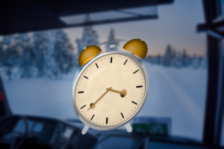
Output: h=3 m=38
